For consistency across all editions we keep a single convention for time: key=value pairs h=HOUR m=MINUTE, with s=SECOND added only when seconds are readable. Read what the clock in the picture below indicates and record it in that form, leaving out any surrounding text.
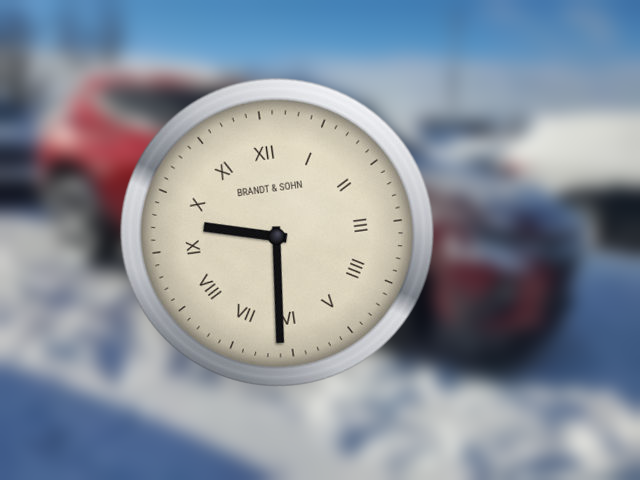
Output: h=9 m=31
